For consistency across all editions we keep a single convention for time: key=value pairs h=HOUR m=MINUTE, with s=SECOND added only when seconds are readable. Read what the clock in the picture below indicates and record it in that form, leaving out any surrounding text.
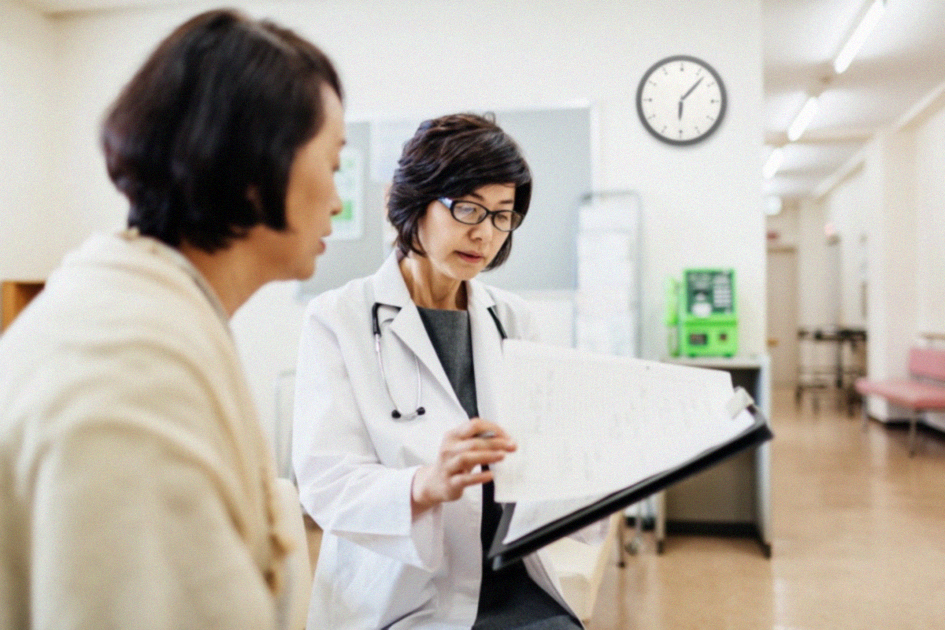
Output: h=6 m=7
